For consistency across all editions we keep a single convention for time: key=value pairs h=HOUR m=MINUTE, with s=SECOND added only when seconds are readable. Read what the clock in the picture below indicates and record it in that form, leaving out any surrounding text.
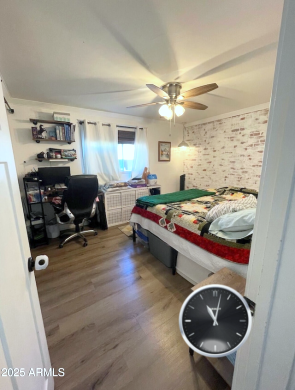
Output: h=11 m=2
